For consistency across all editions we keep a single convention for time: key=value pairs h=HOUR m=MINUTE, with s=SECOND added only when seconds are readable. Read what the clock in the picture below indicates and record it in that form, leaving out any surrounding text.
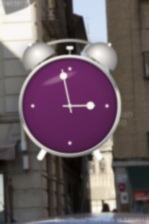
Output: h=2 m=58
